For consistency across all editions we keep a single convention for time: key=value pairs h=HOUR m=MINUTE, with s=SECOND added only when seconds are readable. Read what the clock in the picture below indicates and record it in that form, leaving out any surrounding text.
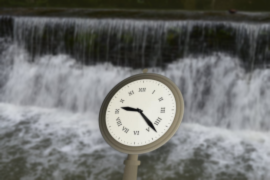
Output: h=9 m=23
